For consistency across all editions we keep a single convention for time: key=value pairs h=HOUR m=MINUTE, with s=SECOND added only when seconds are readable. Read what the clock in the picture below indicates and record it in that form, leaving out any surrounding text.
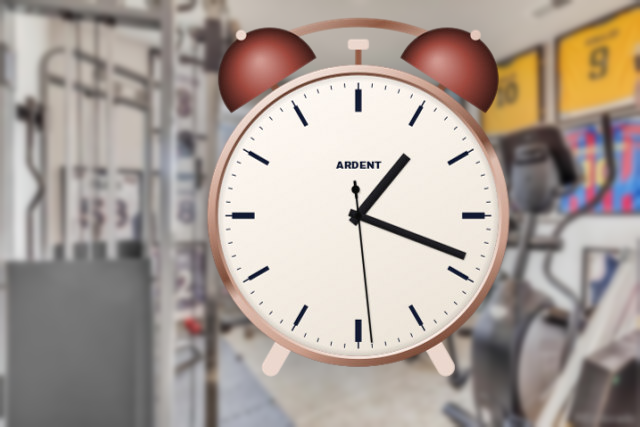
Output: h=1 m=18 s=29
